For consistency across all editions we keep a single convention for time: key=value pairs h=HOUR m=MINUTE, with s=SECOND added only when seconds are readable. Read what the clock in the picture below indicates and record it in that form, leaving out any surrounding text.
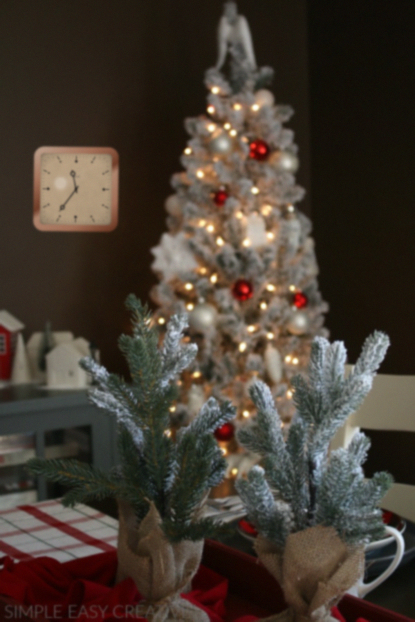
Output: h=11 m=36
